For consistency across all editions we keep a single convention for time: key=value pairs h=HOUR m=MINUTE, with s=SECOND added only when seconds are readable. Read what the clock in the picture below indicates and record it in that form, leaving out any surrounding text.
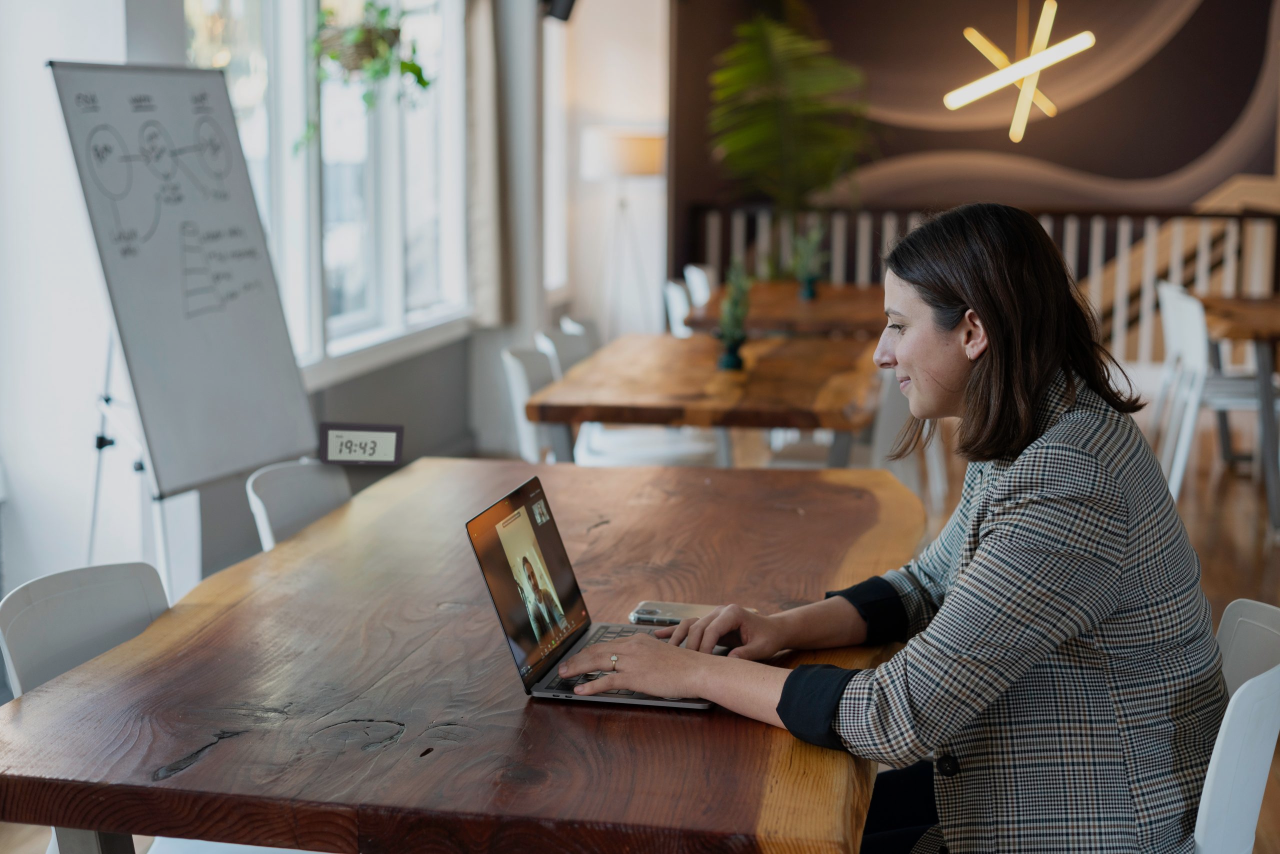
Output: h=19 m=43
